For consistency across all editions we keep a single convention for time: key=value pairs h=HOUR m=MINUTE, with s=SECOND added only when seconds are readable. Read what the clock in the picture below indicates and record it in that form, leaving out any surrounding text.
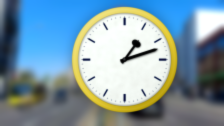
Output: h=1 m=12
